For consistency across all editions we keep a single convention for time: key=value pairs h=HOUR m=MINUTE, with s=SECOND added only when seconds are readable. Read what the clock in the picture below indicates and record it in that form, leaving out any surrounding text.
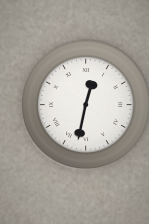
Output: h=12 m=32
